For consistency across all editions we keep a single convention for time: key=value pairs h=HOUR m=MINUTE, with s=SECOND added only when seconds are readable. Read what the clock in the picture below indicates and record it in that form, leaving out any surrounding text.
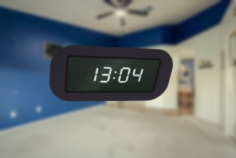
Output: h=13 m=4
